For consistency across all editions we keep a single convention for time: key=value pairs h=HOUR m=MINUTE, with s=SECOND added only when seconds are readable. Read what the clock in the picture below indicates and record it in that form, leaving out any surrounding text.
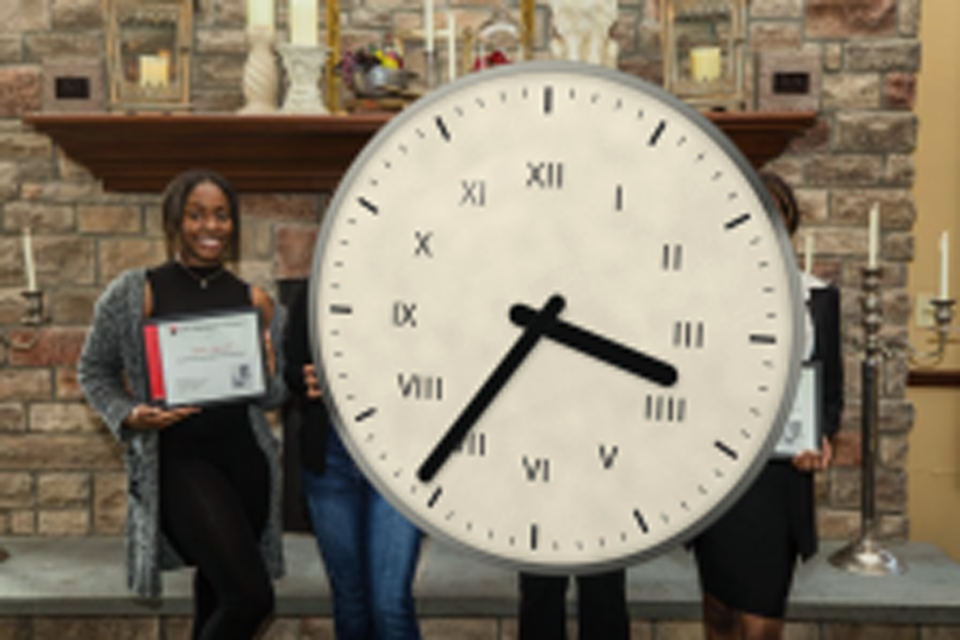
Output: h=3 m=36
